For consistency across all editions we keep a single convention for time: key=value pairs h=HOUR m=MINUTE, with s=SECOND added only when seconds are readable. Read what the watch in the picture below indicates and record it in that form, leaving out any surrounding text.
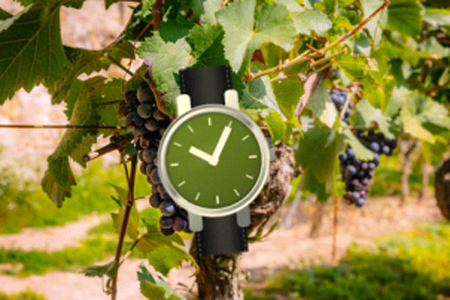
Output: h=10 m=5
